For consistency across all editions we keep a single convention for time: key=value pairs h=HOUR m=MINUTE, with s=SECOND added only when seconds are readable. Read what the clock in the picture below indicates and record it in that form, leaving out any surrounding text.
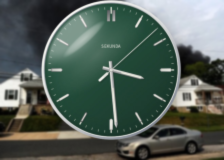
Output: h=3 m=29 s=8
